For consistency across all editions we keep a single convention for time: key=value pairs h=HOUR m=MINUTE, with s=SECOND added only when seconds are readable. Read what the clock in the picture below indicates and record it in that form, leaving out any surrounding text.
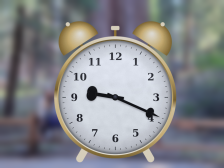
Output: h=9 m=19
